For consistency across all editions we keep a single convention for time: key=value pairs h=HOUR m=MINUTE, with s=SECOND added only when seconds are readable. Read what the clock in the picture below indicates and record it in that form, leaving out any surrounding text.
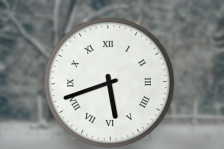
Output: h=5 m=42
